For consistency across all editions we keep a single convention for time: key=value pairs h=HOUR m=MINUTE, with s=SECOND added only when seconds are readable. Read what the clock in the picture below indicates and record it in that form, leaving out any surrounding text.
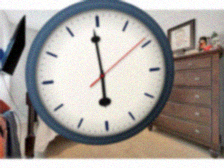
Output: h=5 m=59 s=9
